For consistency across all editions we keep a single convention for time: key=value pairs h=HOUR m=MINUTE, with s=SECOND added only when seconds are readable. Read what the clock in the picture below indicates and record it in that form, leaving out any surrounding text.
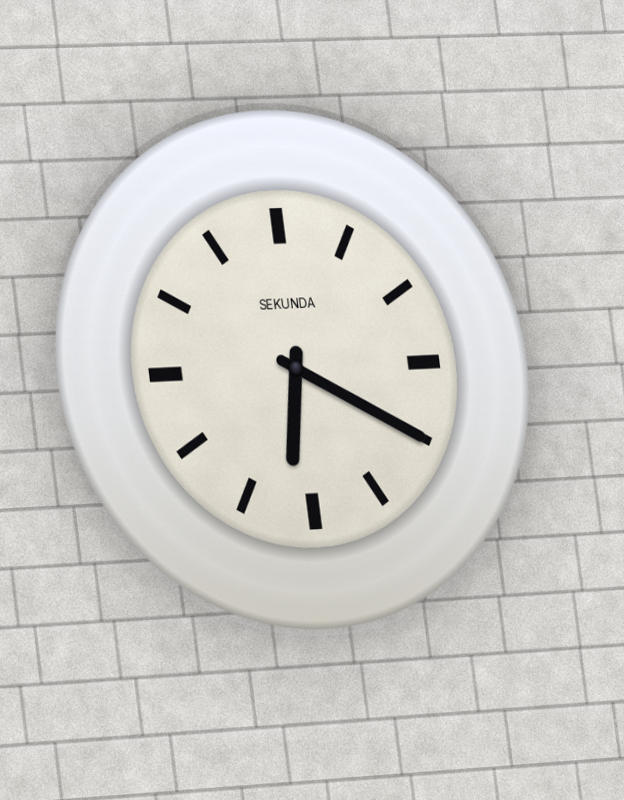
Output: h=6 m=20
